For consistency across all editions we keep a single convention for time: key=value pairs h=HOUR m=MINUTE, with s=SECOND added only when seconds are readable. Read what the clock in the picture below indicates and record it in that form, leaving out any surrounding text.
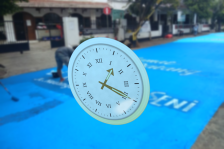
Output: h=1 m=20
